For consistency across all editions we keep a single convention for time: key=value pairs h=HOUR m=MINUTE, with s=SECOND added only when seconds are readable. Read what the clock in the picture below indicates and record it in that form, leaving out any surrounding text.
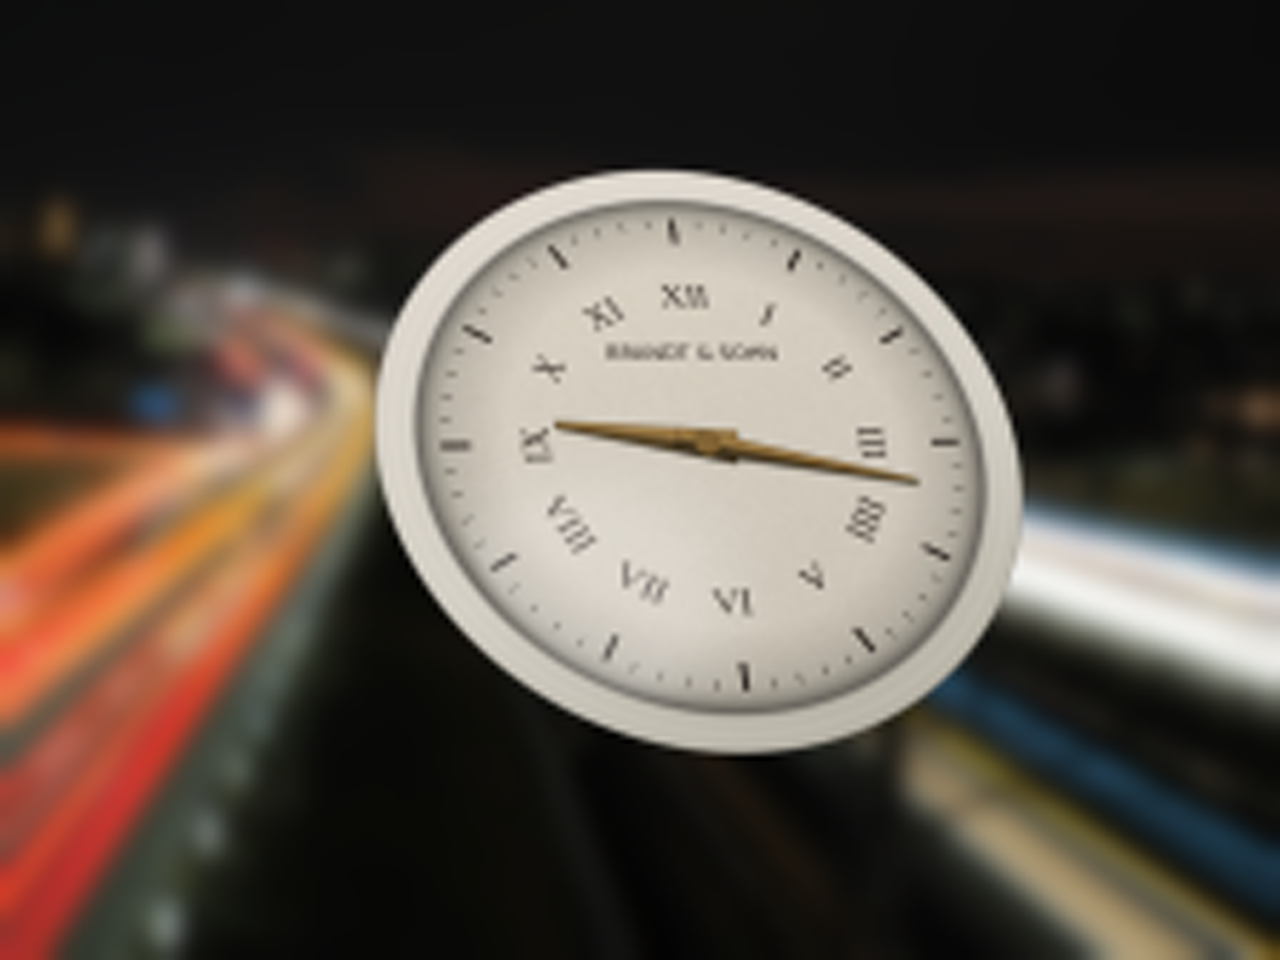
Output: h=9 m=17
